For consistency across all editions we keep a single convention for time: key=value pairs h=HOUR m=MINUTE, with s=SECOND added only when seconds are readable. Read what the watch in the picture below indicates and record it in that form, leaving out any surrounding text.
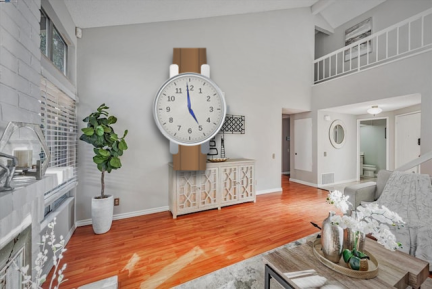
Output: h=4 m=59
